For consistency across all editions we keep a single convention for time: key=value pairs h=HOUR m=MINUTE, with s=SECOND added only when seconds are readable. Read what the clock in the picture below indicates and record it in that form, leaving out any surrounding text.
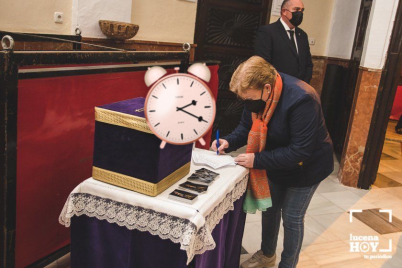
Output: h=2 m=20
